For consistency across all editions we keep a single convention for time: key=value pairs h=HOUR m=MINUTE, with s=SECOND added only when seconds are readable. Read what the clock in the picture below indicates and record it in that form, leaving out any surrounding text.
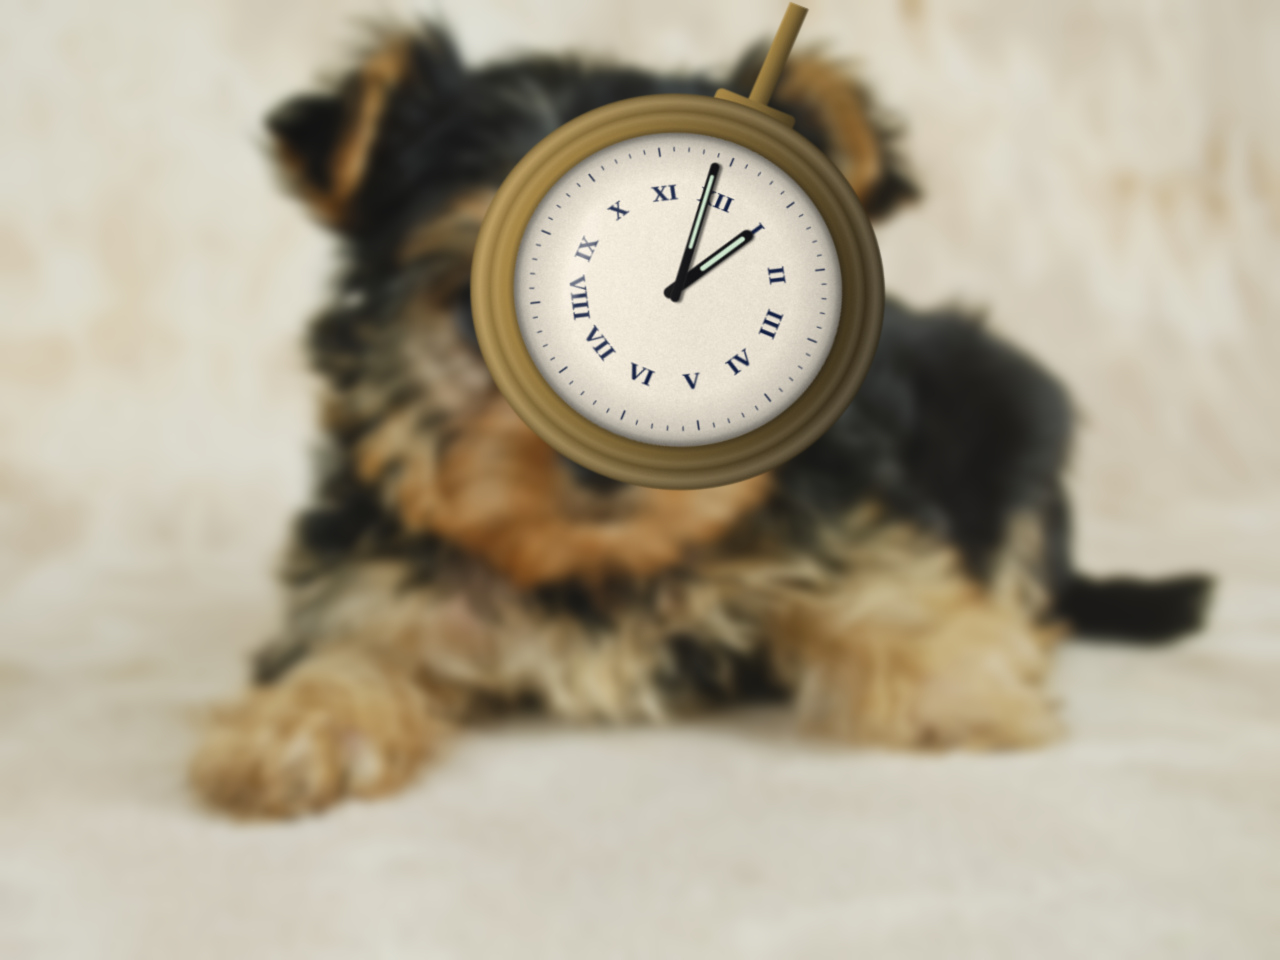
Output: h=12 m=59
